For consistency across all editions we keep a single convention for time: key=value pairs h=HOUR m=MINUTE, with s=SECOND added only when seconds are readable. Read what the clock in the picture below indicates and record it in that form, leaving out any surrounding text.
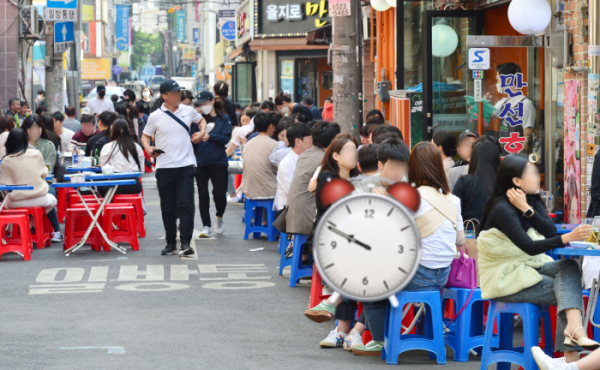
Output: h=9 m=49
